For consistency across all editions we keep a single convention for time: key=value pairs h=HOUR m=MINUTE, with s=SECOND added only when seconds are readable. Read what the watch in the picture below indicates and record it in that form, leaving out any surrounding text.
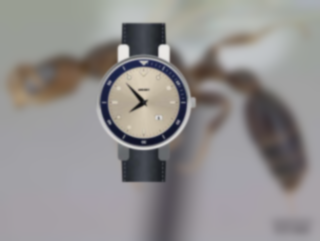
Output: h=7 m=53
